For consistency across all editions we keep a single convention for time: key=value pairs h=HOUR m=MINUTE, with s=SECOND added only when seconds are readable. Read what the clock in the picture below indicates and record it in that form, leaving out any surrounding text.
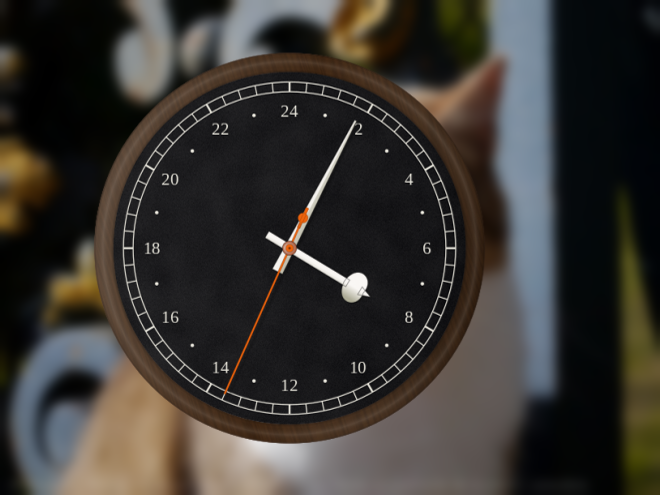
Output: h=8 m=4 s=34
